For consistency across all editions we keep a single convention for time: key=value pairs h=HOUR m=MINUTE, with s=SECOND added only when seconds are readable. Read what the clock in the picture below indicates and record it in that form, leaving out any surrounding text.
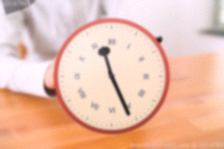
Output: h=11 m=26
